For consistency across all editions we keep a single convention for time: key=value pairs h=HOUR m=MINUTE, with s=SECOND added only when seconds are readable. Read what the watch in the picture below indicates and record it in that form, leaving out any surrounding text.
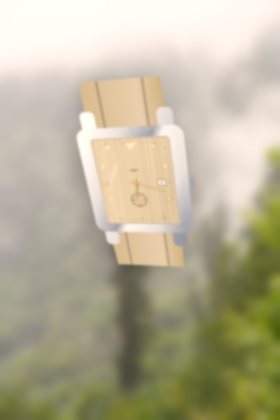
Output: h=6 m=18
